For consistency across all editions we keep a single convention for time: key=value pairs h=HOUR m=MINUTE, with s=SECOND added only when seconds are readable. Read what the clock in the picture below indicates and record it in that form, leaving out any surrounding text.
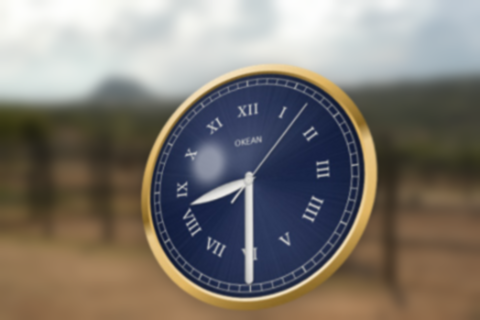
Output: h=8 m=30 s=7
